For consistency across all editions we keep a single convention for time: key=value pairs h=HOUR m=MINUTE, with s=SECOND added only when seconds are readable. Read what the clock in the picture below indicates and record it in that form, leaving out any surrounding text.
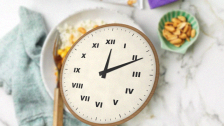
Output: h=12 m=11
